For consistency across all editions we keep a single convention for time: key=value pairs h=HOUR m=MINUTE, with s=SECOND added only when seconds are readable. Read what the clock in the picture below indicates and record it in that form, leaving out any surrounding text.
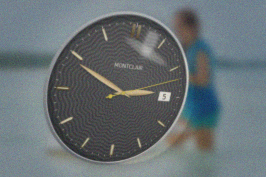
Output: h=2 m=49 s=12
